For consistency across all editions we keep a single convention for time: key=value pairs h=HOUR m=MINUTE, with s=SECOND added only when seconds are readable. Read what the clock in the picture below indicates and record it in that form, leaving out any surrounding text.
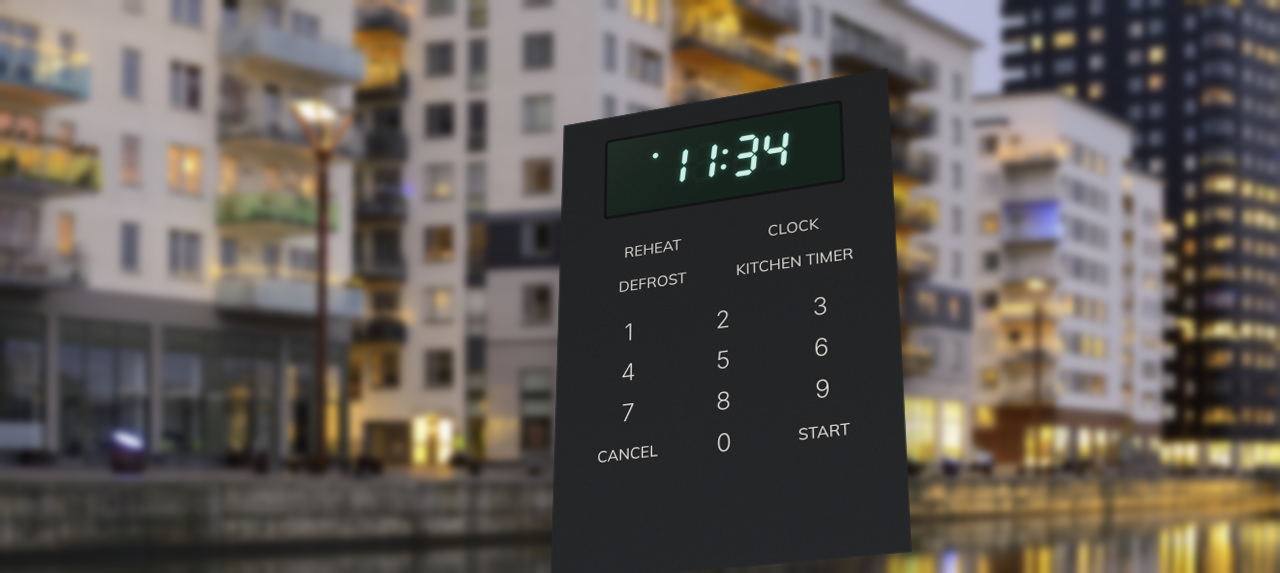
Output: h=11 m=34
